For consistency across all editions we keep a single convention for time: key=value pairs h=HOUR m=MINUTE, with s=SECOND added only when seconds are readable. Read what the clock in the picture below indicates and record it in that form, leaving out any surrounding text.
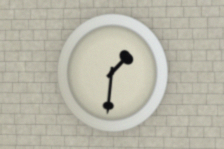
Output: h=1 m=31
